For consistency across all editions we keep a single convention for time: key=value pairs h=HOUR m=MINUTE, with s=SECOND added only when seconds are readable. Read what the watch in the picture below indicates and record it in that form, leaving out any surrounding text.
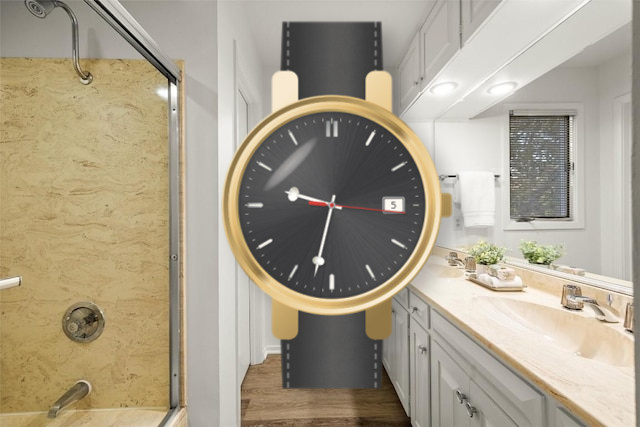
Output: h=9 m=32 s=16
